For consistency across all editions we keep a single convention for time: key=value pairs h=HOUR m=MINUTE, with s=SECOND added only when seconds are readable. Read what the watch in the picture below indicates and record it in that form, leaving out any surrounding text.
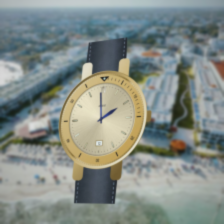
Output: h=1 m=59
